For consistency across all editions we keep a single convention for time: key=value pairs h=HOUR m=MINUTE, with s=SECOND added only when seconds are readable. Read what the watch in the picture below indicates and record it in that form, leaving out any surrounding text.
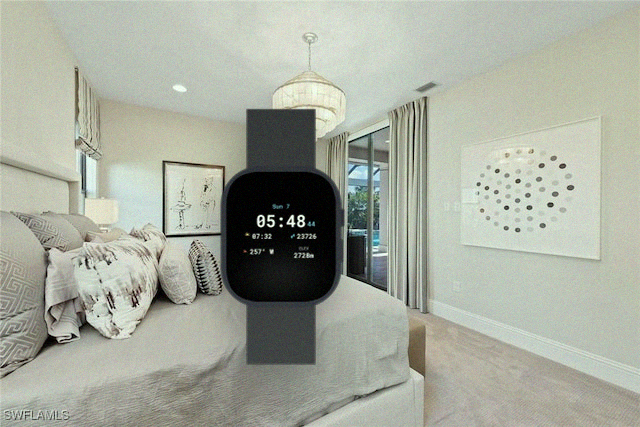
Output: h=5 m=48
